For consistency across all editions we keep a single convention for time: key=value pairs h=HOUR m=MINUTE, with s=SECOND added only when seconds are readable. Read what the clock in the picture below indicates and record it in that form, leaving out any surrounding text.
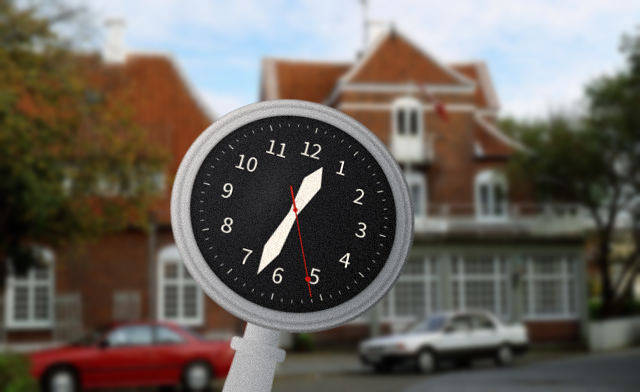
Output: h=12 m=32 s=26
